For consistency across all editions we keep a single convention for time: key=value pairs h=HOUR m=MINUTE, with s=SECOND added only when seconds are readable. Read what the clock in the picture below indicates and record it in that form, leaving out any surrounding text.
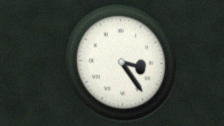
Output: h=3 m=24
